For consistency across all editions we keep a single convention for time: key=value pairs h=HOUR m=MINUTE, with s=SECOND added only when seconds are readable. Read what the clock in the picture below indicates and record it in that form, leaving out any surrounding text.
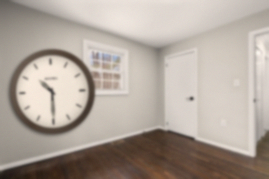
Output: h=10 m=30
